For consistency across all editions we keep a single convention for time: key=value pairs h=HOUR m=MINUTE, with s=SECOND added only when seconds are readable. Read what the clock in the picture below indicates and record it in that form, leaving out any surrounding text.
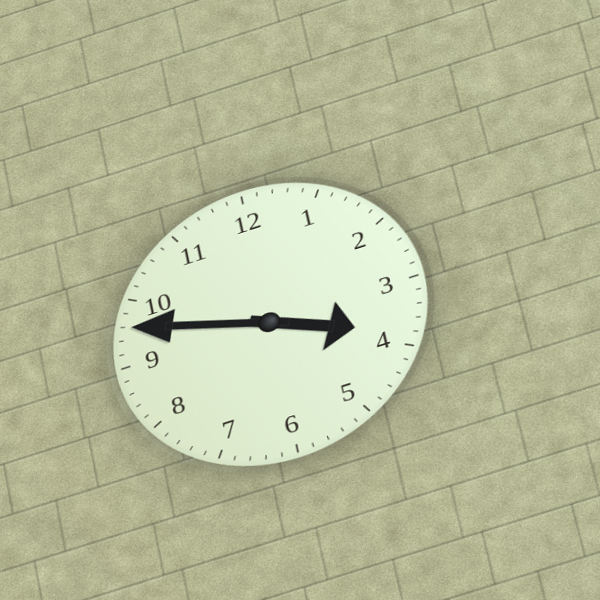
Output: h=3 m=48
